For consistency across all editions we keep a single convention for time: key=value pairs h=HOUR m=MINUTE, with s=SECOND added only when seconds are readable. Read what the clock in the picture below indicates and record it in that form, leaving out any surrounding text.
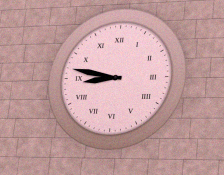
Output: h=8 m=47
